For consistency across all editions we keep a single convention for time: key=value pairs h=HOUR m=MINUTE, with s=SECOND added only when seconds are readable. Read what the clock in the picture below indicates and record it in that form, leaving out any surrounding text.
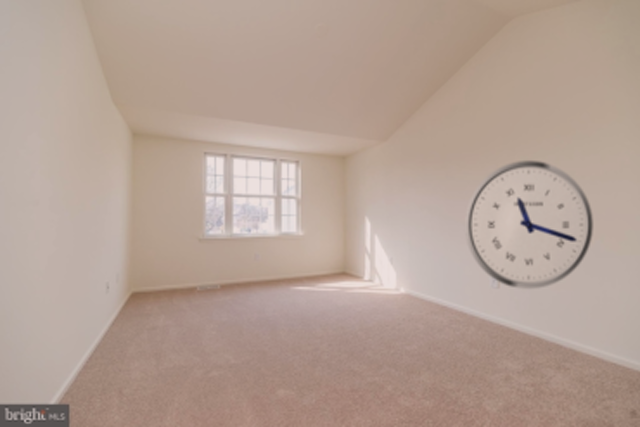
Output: h=11 m=18
